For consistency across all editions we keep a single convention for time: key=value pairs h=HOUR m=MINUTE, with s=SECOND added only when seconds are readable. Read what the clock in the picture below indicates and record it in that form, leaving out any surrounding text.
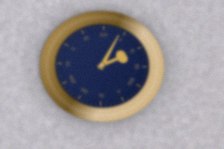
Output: h=2 m=4
